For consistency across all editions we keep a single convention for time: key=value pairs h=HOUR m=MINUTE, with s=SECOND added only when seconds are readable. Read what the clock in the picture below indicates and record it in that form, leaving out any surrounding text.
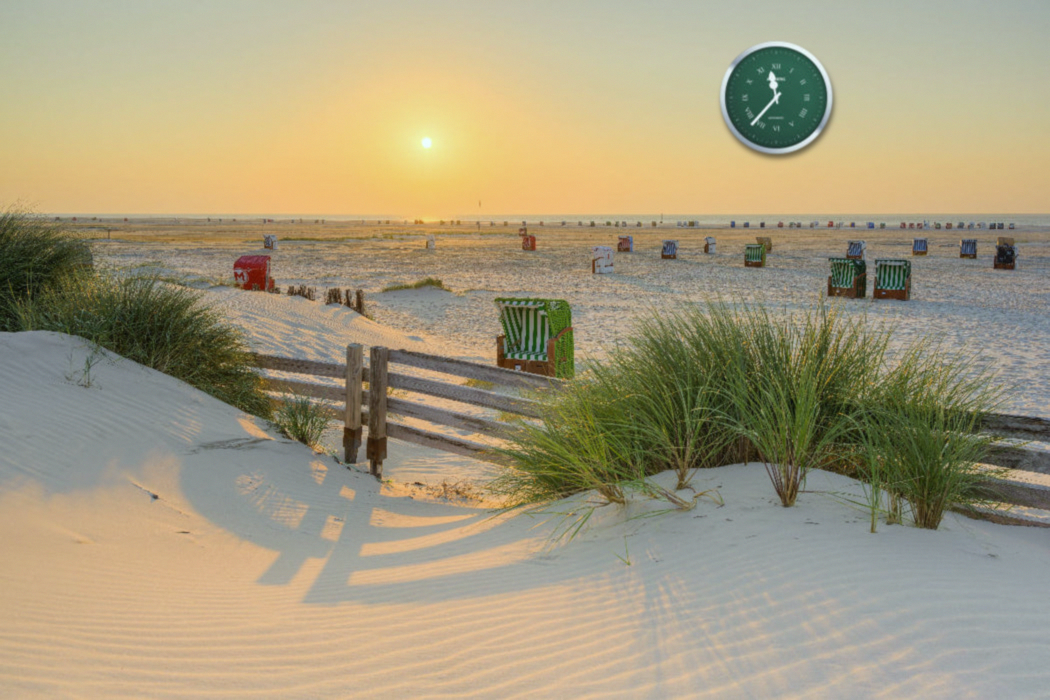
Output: h=11 m=37
